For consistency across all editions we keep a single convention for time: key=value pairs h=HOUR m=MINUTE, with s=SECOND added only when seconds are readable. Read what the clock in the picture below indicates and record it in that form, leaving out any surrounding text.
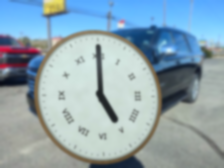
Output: h=5 m=0
